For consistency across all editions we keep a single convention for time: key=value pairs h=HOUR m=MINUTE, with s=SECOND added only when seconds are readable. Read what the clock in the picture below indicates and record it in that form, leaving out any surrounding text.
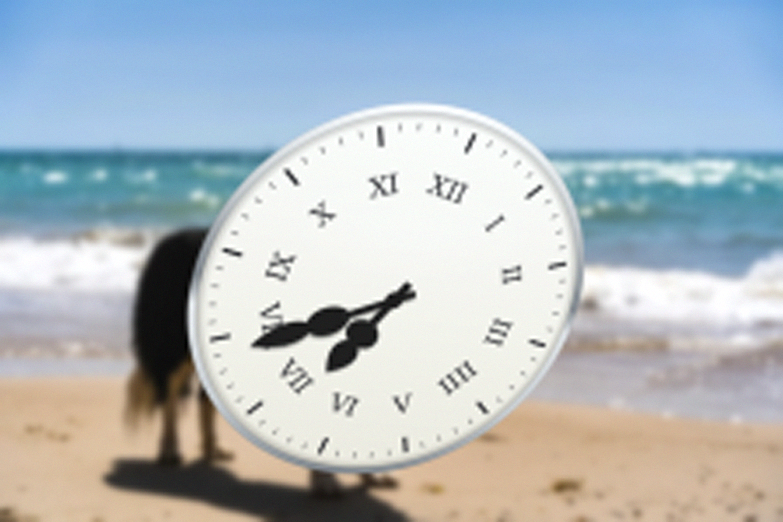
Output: h=6 m=39
